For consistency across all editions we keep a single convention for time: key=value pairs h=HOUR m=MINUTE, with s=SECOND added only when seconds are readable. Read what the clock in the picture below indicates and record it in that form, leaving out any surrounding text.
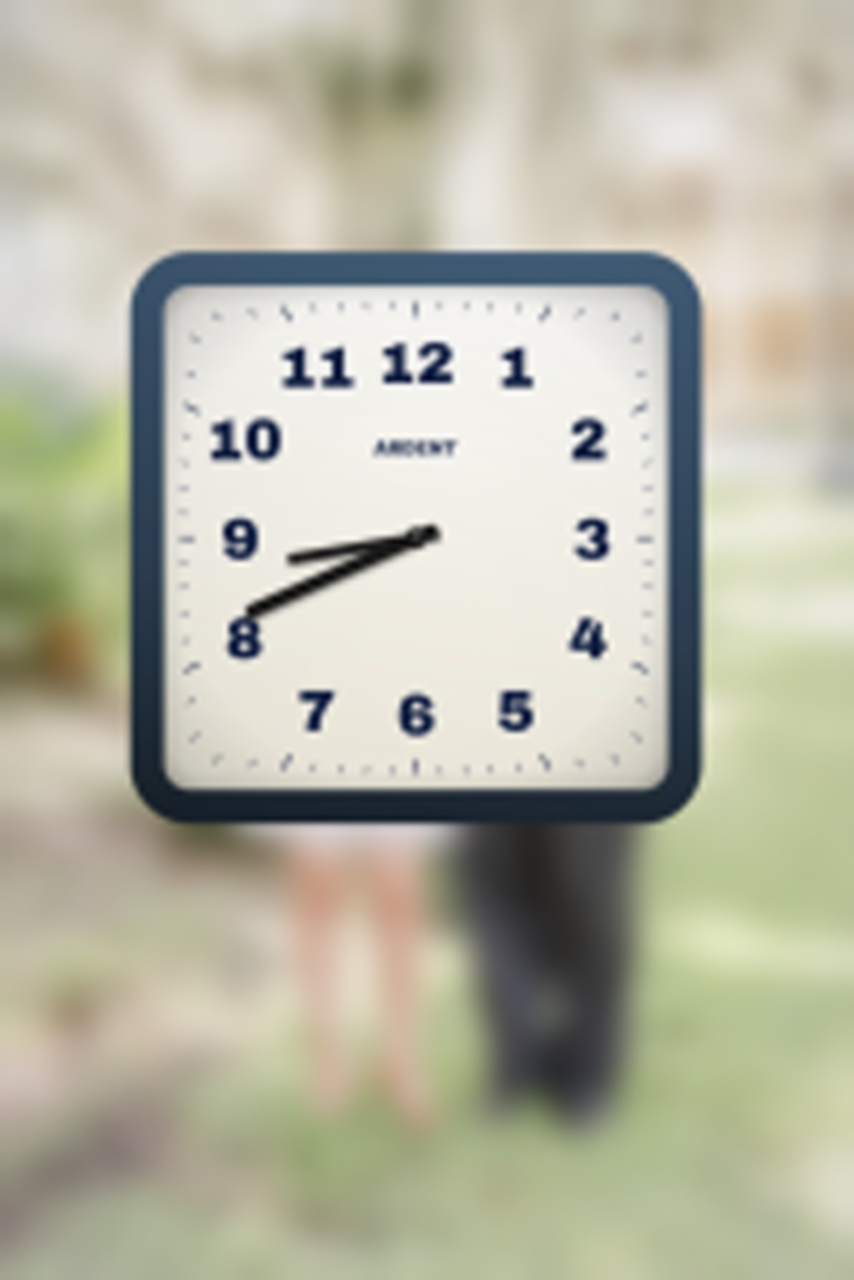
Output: h=8 m=41
